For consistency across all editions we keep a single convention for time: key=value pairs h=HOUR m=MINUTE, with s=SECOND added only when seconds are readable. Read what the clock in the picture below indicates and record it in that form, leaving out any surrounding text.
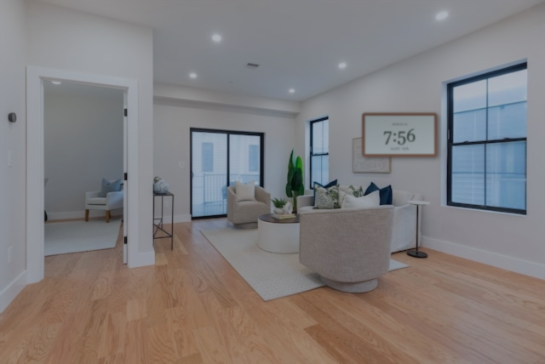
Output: h=7 m=56
